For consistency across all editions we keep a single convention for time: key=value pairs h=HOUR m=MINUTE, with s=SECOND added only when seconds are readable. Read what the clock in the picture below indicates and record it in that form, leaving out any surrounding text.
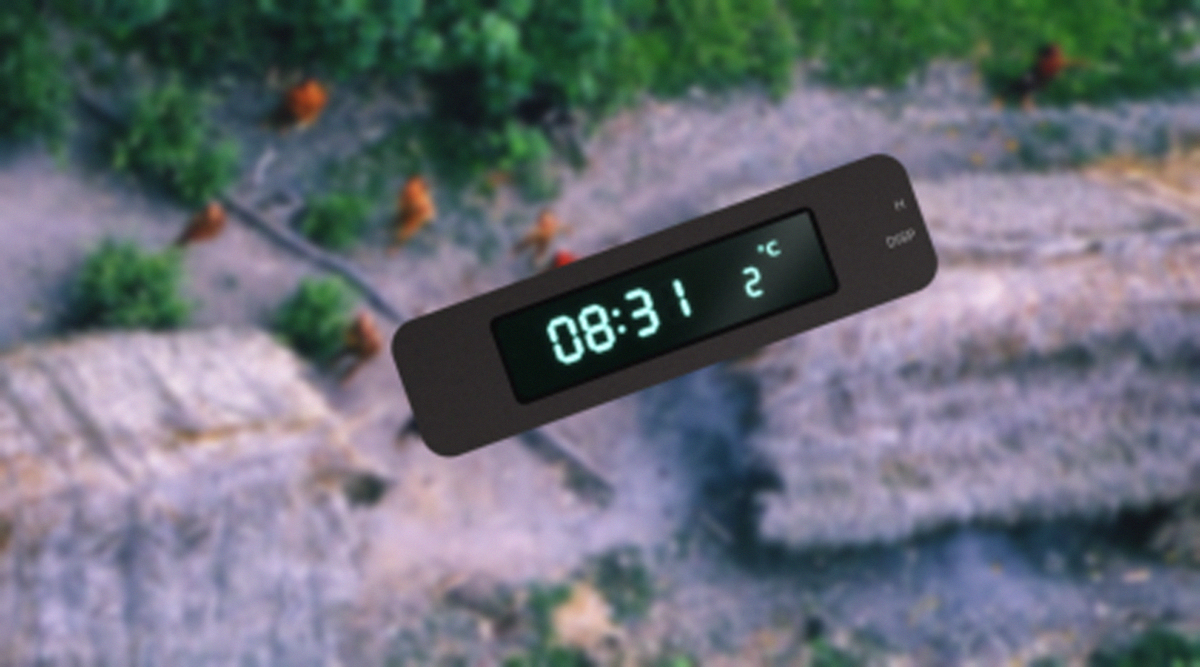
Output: h=8 m=31
